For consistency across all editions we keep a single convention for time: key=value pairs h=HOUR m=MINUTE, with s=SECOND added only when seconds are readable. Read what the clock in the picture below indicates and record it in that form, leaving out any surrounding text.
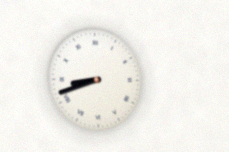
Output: h=8 m=42
